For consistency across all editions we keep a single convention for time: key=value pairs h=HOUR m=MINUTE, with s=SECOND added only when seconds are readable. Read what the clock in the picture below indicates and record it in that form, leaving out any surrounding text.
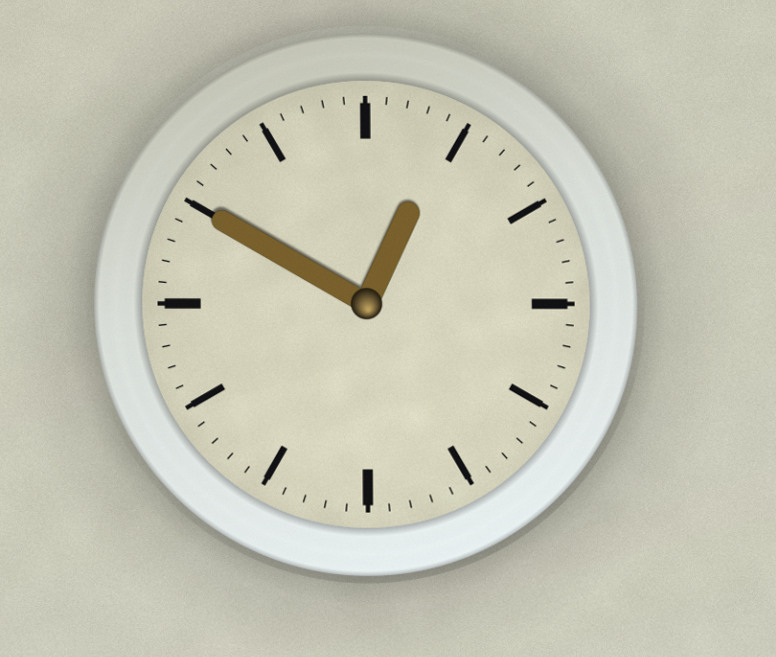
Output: h=12 m=50
